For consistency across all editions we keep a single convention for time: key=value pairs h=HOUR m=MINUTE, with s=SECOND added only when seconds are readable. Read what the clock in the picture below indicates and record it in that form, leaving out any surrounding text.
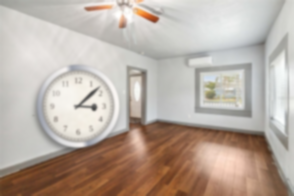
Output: h=3 m=8
